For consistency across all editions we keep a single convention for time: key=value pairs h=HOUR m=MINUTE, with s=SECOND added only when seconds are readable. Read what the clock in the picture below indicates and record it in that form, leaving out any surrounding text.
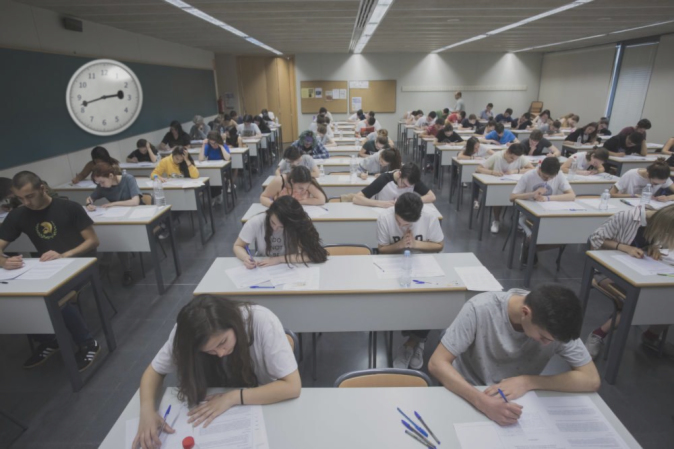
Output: h=2 m=42
